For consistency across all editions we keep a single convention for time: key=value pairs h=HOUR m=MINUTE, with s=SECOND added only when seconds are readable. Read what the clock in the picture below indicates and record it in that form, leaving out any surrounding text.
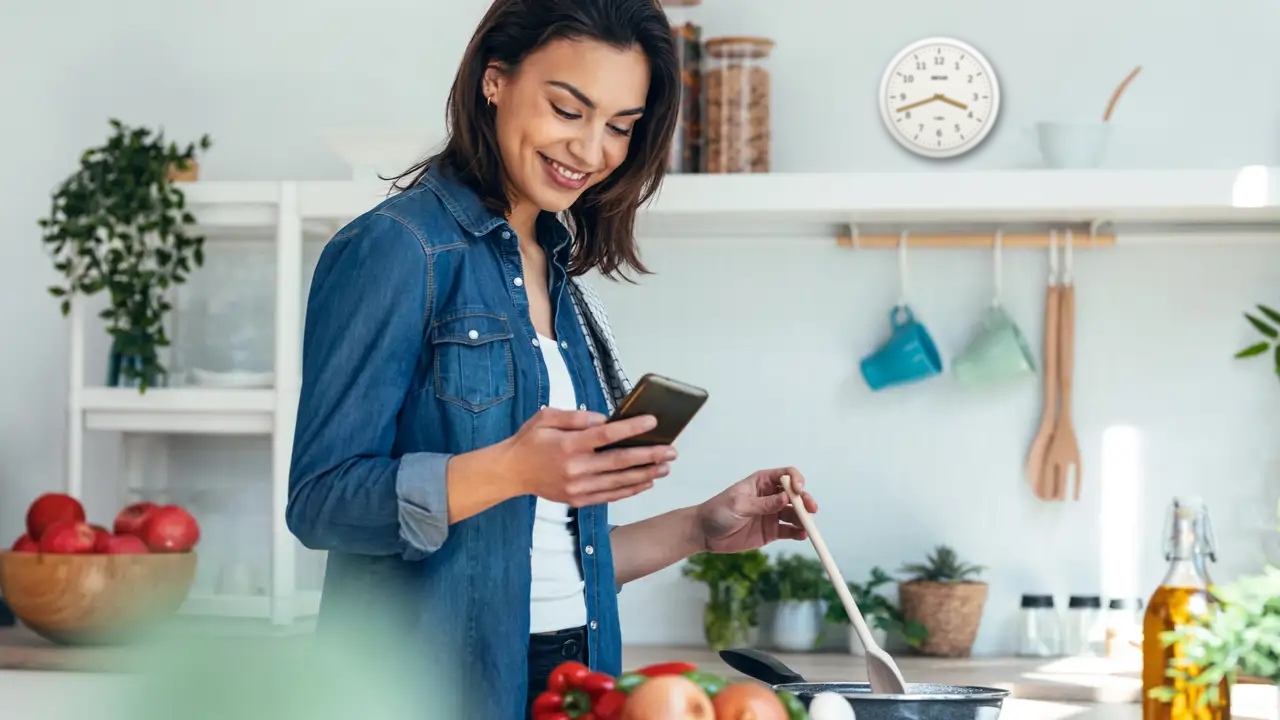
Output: h=3 m=42
